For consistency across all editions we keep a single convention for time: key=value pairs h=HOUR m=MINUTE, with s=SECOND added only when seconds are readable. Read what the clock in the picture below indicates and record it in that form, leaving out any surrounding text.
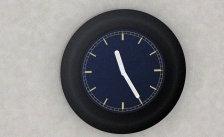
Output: h=11 m=25
